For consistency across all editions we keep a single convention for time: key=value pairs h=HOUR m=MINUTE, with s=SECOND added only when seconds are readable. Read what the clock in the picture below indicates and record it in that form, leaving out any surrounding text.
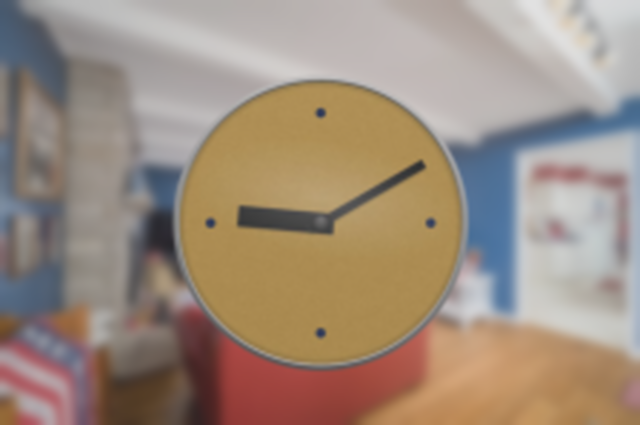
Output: h=9 m=10
